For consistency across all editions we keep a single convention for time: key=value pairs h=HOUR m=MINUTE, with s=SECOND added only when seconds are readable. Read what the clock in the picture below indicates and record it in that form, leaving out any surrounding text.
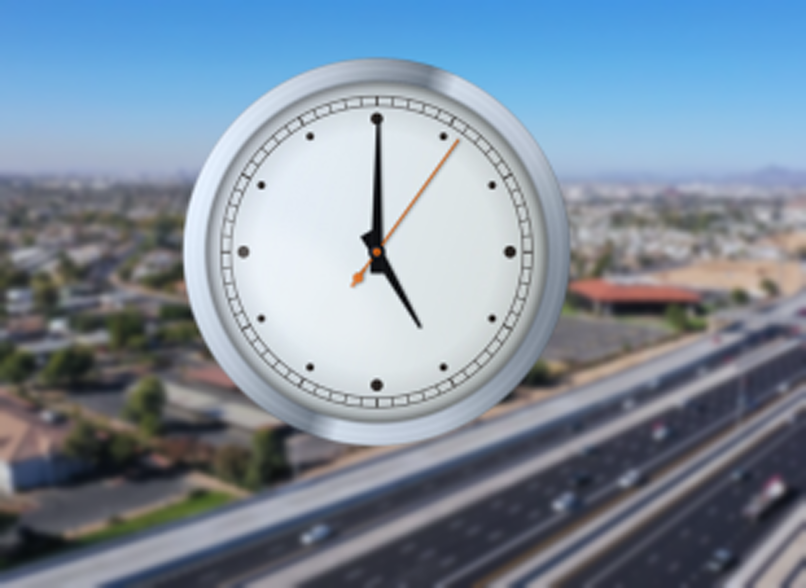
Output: h=5 m=0 s=6
